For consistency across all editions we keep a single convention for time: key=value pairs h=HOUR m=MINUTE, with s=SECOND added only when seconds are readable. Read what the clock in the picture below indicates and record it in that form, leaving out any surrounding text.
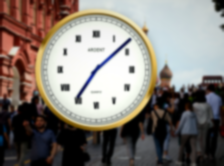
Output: h=7 m=8
